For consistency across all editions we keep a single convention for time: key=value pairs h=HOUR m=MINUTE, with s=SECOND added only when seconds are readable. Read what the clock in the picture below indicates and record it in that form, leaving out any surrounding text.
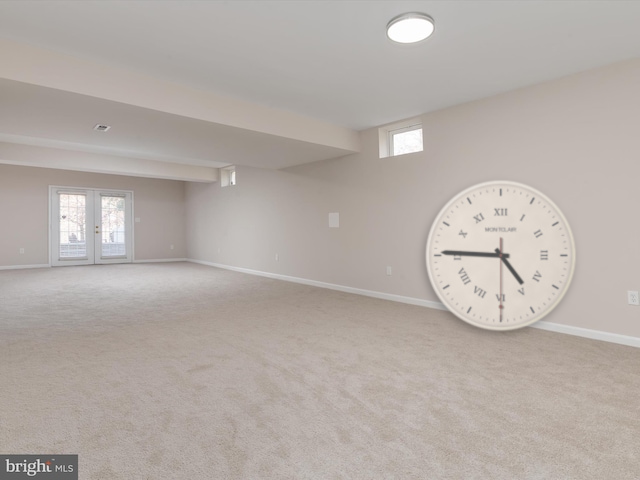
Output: h=4 m=45 s=30
